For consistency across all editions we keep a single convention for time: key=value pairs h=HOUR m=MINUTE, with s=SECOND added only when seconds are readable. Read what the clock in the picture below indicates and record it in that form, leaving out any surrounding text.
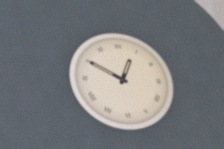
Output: h=12 m=50
